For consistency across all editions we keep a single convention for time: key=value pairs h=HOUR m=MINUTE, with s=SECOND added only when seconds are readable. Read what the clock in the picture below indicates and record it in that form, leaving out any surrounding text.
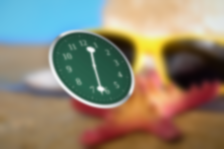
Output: h=12 m=32
